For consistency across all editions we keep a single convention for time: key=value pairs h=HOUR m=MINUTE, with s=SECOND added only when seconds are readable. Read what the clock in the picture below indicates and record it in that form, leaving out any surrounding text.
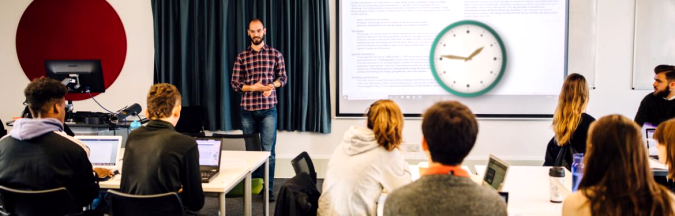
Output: h=1 m=46
